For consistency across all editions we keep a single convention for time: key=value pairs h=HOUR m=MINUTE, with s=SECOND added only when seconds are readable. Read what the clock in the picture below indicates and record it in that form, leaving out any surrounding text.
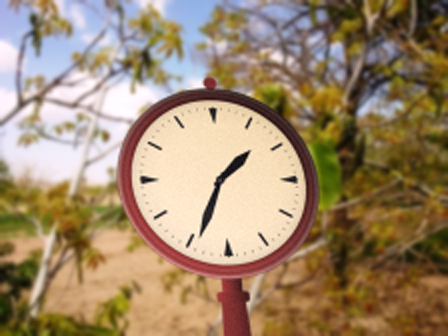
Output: h=1 m=34
